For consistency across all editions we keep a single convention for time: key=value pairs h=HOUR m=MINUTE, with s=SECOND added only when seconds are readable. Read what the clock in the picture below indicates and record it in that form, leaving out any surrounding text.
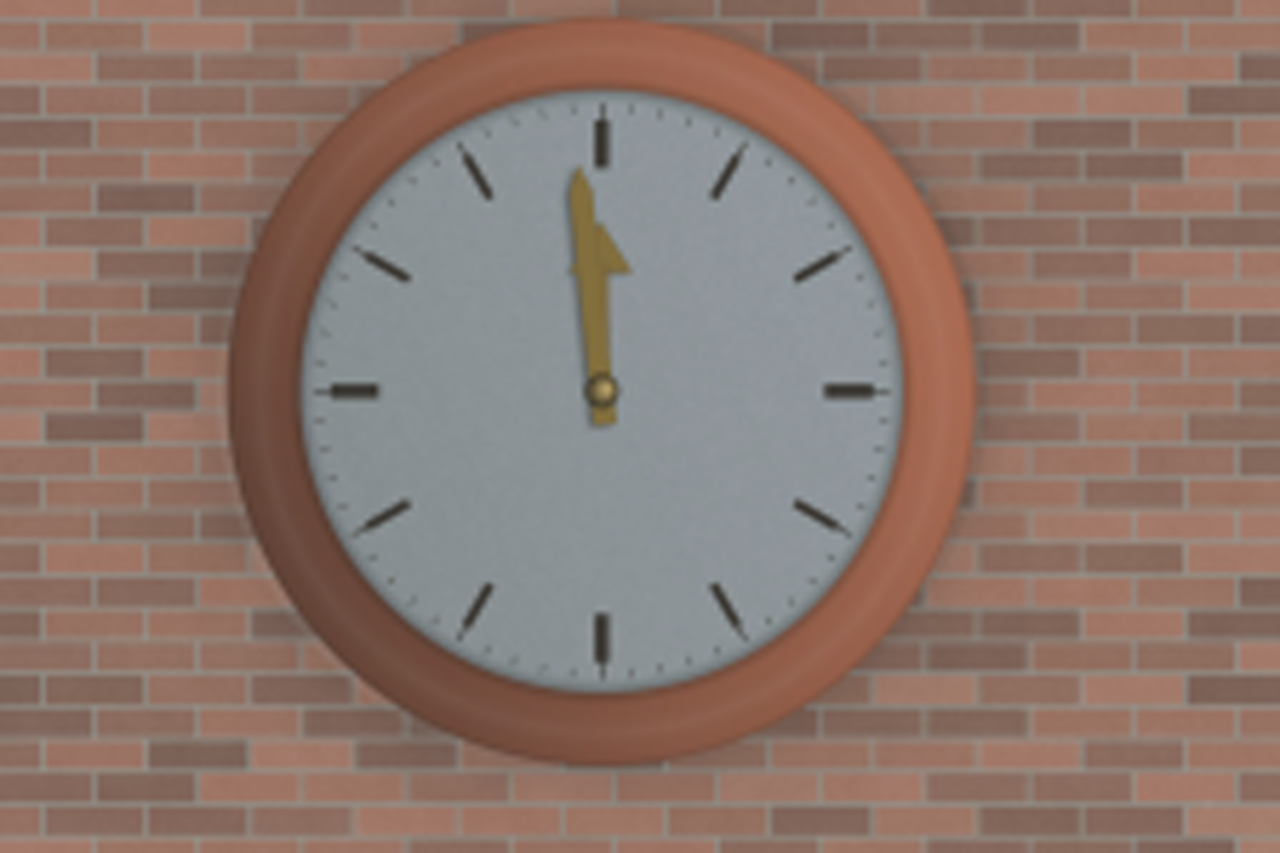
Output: h=11 m=59
